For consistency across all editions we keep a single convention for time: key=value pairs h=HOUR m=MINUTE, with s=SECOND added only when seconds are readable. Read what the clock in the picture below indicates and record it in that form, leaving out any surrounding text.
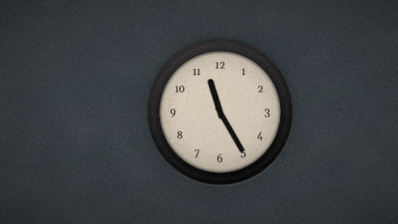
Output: h=11 m=25
